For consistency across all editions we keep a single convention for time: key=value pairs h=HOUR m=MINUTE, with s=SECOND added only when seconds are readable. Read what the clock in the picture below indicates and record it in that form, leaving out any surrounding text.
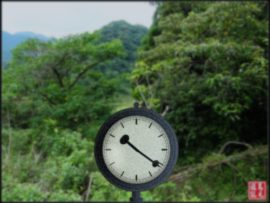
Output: h=10 m=21
